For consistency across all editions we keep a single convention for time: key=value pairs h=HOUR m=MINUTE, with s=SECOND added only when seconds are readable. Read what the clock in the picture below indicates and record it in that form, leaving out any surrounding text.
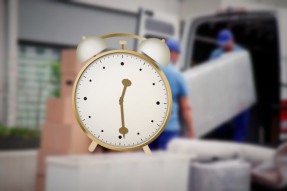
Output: h=12 m=29
